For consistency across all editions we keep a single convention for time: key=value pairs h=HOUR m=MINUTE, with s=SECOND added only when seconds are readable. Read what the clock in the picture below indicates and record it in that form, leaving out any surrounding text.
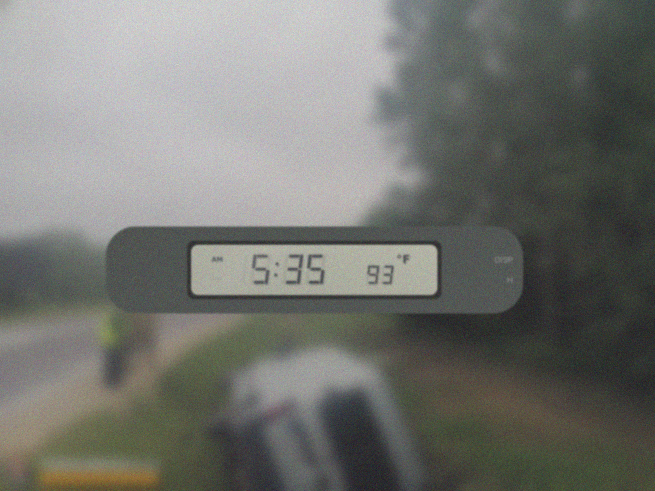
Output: h=5 m=35
